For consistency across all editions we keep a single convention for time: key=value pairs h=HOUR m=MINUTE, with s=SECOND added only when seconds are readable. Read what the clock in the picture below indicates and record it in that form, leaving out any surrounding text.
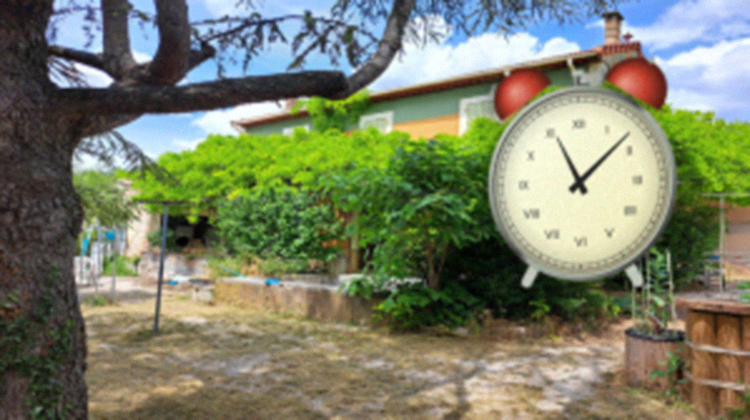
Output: h=11 m=8
